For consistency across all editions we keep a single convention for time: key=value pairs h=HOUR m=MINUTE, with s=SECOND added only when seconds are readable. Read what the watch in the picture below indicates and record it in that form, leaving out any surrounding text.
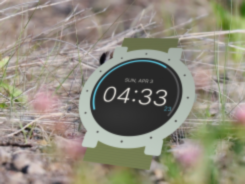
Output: h=4 m=33
